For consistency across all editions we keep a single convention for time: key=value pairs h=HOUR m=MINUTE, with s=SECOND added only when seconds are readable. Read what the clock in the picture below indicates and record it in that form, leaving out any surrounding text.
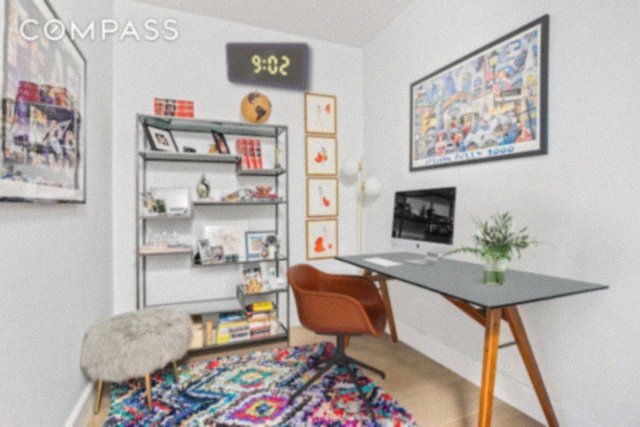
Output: h=9 m=2
